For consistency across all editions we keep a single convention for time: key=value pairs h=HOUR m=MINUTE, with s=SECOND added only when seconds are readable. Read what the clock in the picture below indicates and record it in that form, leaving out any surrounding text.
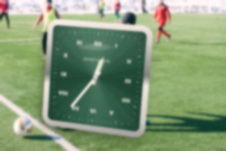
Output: h=12 m=36
